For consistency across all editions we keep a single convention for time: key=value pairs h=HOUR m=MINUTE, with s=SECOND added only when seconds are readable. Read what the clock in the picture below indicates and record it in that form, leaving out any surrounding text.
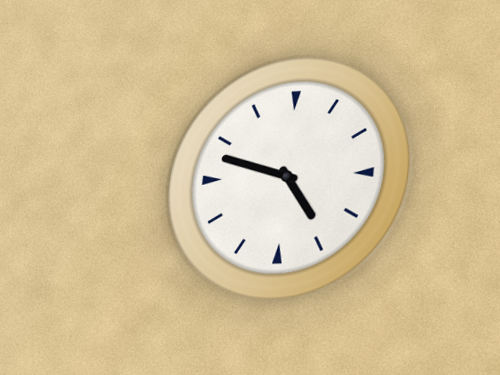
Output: h=4 m=48
